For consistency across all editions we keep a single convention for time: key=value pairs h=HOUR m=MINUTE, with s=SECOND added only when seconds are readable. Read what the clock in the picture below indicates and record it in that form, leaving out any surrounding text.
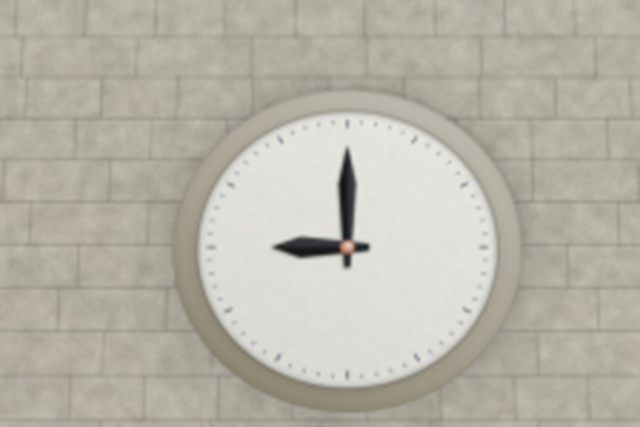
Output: h=9 m=0
